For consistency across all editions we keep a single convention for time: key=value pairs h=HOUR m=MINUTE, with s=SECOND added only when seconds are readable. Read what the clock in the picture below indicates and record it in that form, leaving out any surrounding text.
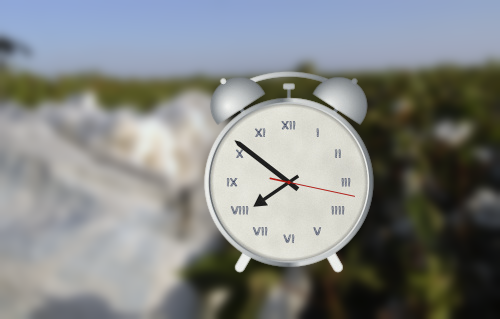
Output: h=7 m=51 s=17
